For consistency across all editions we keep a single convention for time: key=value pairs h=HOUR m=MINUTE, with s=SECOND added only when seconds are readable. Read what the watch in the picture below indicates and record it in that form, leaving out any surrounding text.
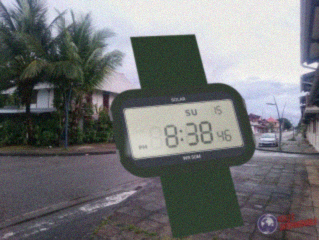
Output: h=8 m=38 s=46
